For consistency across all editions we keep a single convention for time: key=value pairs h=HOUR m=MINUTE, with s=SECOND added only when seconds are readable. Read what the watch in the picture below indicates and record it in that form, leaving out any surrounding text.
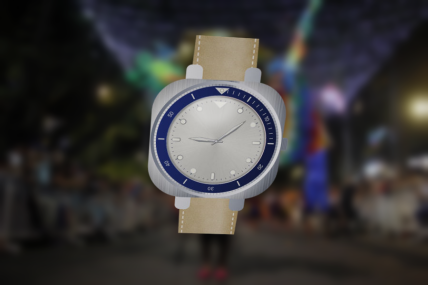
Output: h=9 m=8
